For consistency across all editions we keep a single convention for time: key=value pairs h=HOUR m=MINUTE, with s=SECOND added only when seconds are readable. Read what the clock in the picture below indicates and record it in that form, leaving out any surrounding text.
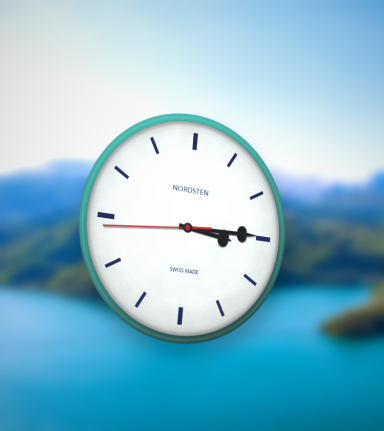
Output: h=3 m=14 s=44
